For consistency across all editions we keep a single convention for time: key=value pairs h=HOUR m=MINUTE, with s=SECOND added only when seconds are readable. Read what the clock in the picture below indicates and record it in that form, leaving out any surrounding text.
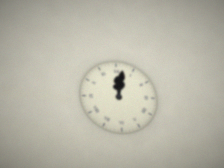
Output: h=12 m=2
